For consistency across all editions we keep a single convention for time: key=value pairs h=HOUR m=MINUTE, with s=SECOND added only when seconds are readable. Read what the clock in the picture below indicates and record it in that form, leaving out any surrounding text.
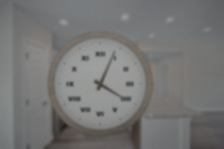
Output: h=4 m=4
